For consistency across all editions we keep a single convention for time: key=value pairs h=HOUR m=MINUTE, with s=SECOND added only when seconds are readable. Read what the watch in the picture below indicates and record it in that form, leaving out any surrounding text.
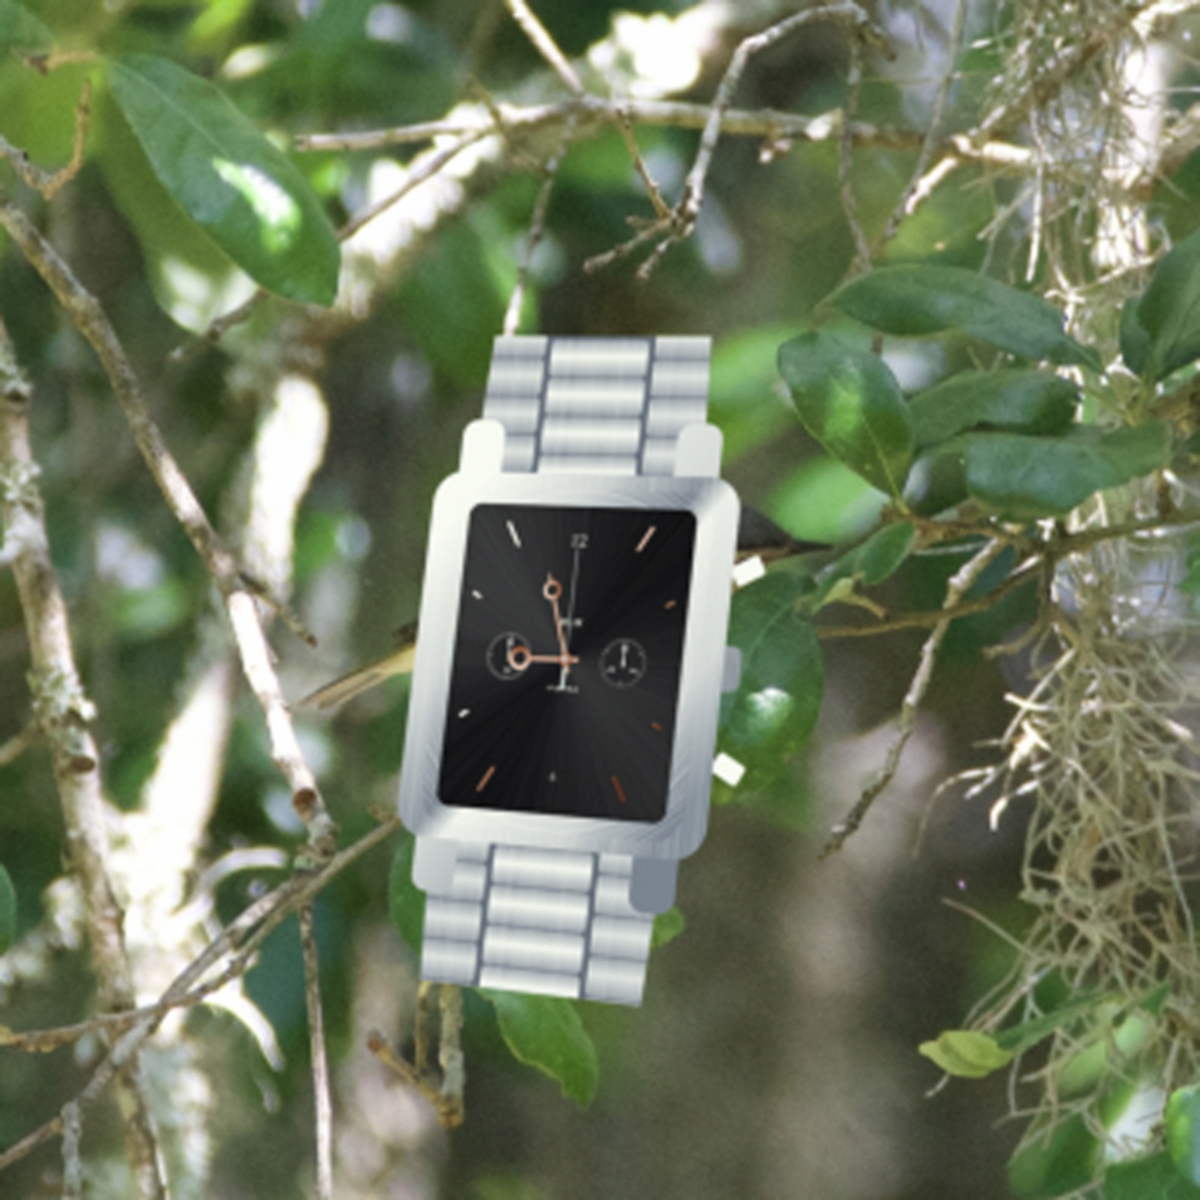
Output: h=8 m=57
